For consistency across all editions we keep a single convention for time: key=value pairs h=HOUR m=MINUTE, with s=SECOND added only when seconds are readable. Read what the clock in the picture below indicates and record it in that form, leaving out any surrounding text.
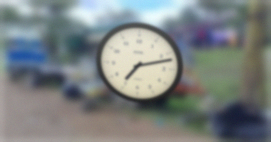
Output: h=7 m=12
